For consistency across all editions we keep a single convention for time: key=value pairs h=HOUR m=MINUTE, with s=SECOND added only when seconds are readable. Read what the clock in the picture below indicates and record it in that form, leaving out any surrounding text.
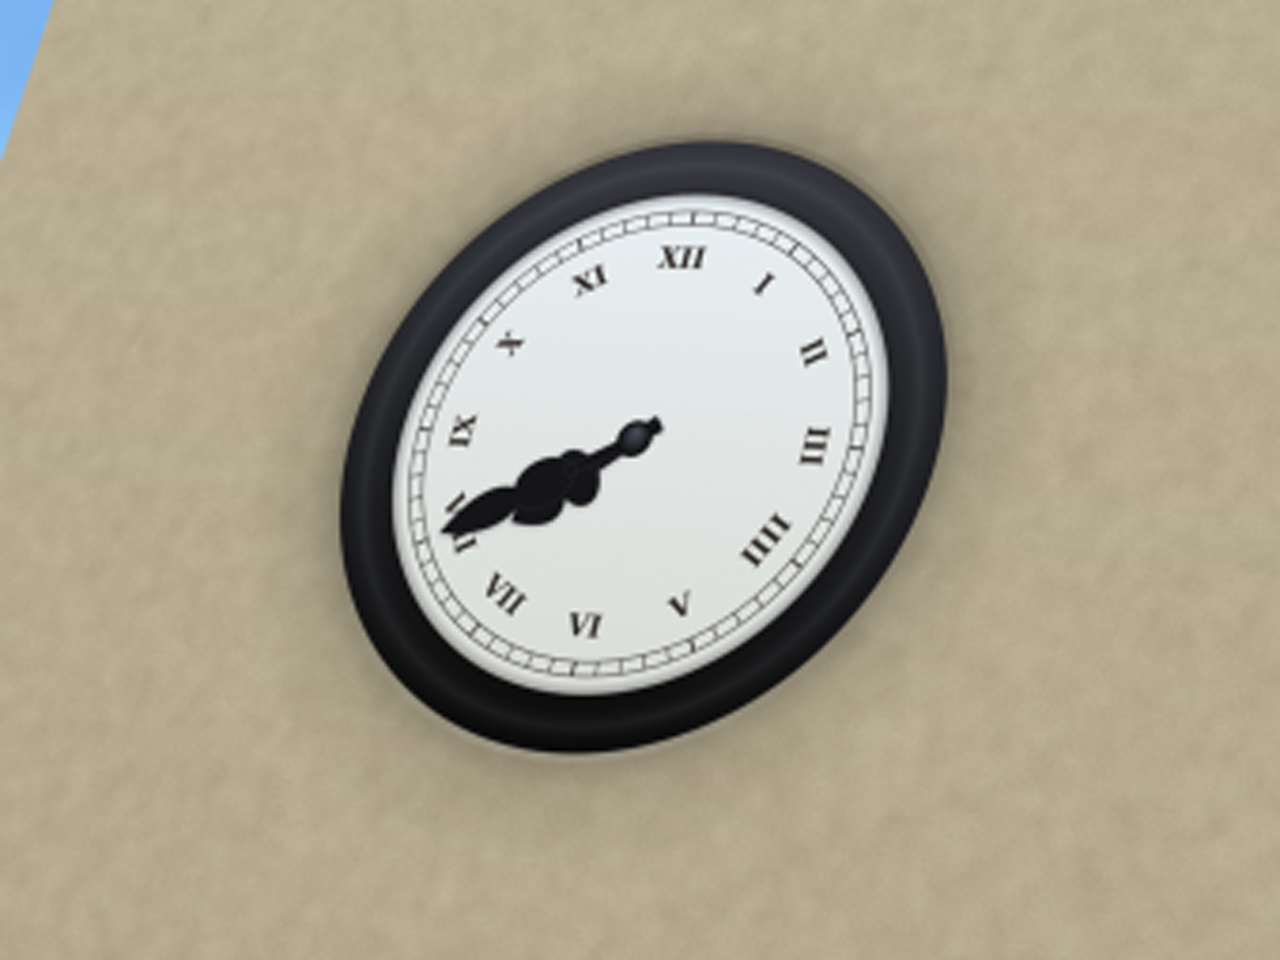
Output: h=7 m=40
